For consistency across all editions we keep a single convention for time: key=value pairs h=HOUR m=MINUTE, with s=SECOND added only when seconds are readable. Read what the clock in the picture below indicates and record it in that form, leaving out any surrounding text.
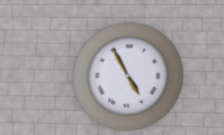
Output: h=4 m=55
